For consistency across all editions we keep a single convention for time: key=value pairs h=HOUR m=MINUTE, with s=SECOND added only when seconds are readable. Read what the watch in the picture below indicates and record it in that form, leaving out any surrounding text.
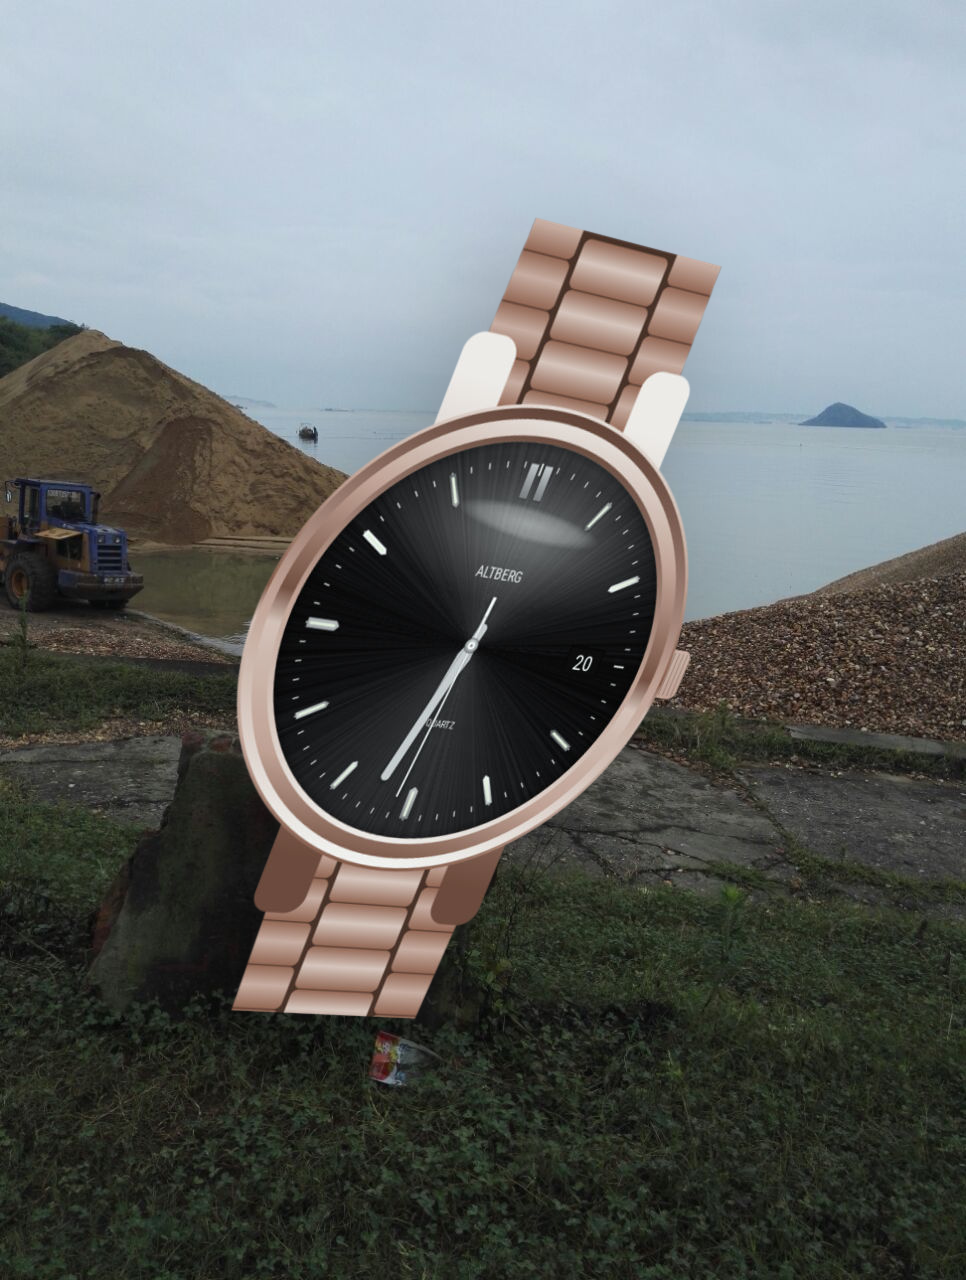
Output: h=6 m=32 s=31
